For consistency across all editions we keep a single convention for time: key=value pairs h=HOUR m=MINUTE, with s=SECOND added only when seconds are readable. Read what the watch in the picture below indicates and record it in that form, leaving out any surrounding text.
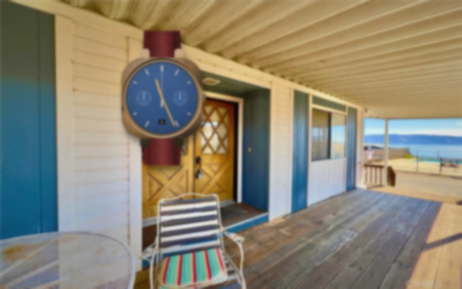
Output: h=11 m=26
